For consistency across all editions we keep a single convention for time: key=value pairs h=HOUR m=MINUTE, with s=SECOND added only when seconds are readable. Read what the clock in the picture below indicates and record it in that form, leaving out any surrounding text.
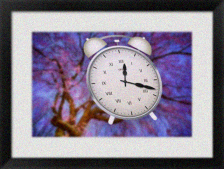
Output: h=12 m=18
